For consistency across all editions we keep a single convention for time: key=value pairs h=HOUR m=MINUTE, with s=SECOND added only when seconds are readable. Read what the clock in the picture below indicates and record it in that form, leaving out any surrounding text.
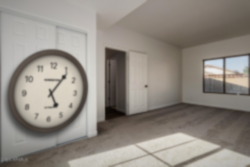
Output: h=5 m=6
